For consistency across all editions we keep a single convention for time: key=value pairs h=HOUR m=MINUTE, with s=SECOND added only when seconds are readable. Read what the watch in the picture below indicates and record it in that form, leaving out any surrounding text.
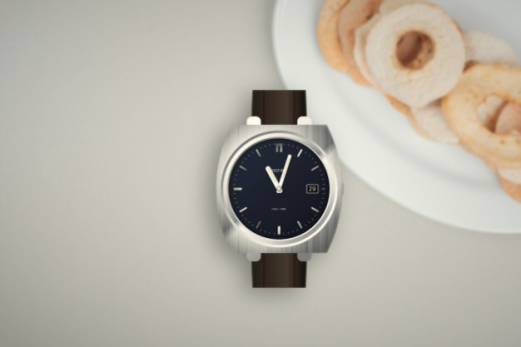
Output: h=11 m=3
